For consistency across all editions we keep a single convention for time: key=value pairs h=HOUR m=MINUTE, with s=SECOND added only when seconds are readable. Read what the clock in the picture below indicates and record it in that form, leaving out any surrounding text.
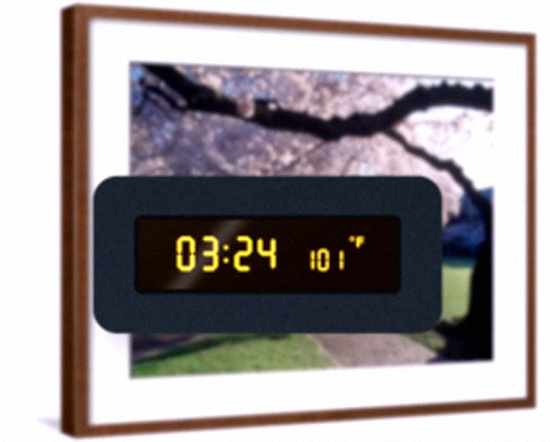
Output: h=3 m=24
